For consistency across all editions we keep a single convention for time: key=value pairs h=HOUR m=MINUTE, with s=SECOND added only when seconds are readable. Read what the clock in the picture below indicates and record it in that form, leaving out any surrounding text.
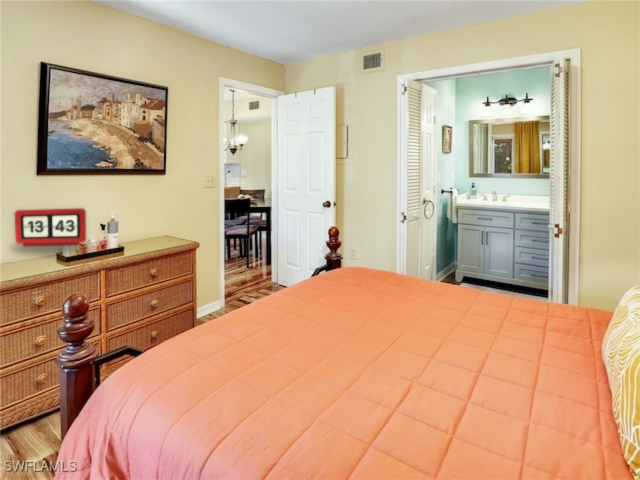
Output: h=13 m=43
